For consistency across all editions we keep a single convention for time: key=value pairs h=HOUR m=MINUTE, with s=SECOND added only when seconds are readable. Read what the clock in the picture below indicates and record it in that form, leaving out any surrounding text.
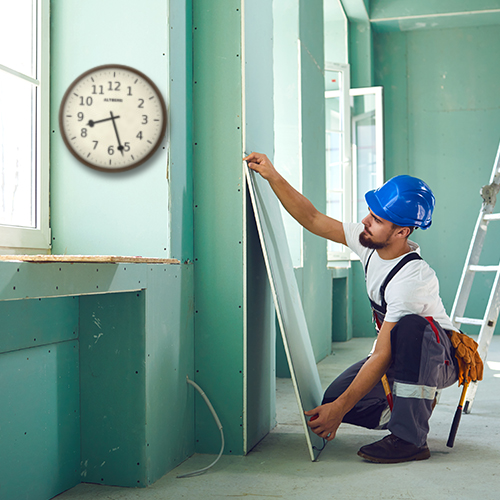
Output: h=8 m=27
